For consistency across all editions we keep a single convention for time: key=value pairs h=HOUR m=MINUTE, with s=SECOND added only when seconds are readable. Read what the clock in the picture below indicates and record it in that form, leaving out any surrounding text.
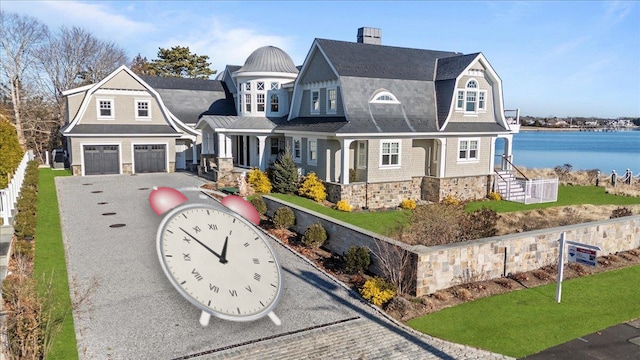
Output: h=12 m=52
